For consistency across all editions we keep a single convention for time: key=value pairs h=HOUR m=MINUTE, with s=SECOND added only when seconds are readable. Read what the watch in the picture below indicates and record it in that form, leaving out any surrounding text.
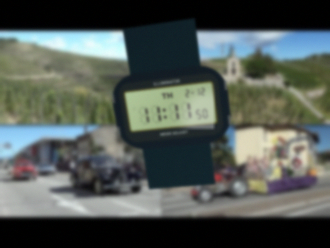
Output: h=11 m=11
